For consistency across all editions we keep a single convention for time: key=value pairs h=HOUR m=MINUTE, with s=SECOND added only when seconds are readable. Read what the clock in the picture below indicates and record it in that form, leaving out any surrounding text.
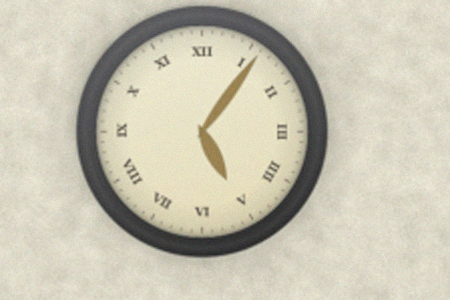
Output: h=5 m=6
